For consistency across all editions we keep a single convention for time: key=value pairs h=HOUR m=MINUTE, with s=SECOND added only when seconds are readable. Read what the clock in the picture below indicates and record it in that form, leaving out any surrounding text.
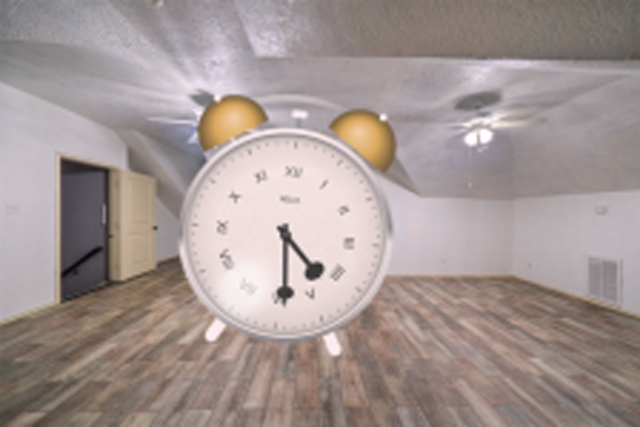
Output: h=4 m=29
